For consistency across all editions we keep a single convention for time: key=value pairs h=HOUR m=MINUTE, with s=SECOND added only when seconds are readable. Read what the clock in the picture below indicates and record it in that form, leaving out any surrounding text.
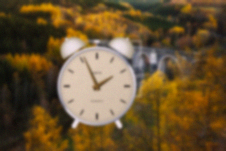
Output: h=1 m=56
